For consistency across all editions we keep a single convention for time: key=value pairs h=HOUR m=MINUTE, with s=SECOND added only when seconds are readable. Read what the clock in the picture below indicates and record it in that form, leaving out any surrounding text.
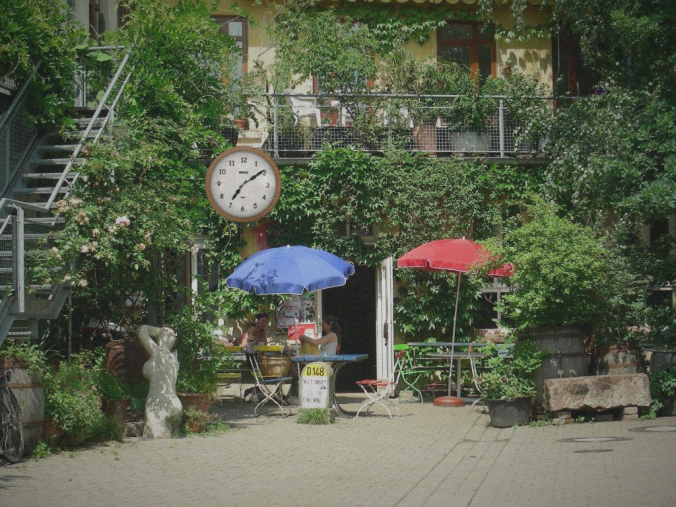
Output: h=7 m=9
